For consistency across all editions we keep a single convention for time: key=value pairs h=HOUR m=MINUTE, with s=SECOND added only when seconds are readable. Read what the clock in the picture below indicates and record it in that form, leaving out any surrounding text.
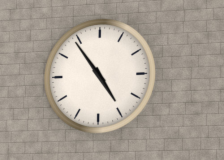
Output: h=4 m=54
